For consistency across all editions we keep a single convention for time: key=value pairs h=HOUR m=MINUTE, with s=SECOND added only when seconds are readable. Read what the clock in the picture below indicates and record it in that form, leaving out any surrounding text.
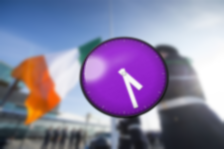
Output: h=4 m=27
